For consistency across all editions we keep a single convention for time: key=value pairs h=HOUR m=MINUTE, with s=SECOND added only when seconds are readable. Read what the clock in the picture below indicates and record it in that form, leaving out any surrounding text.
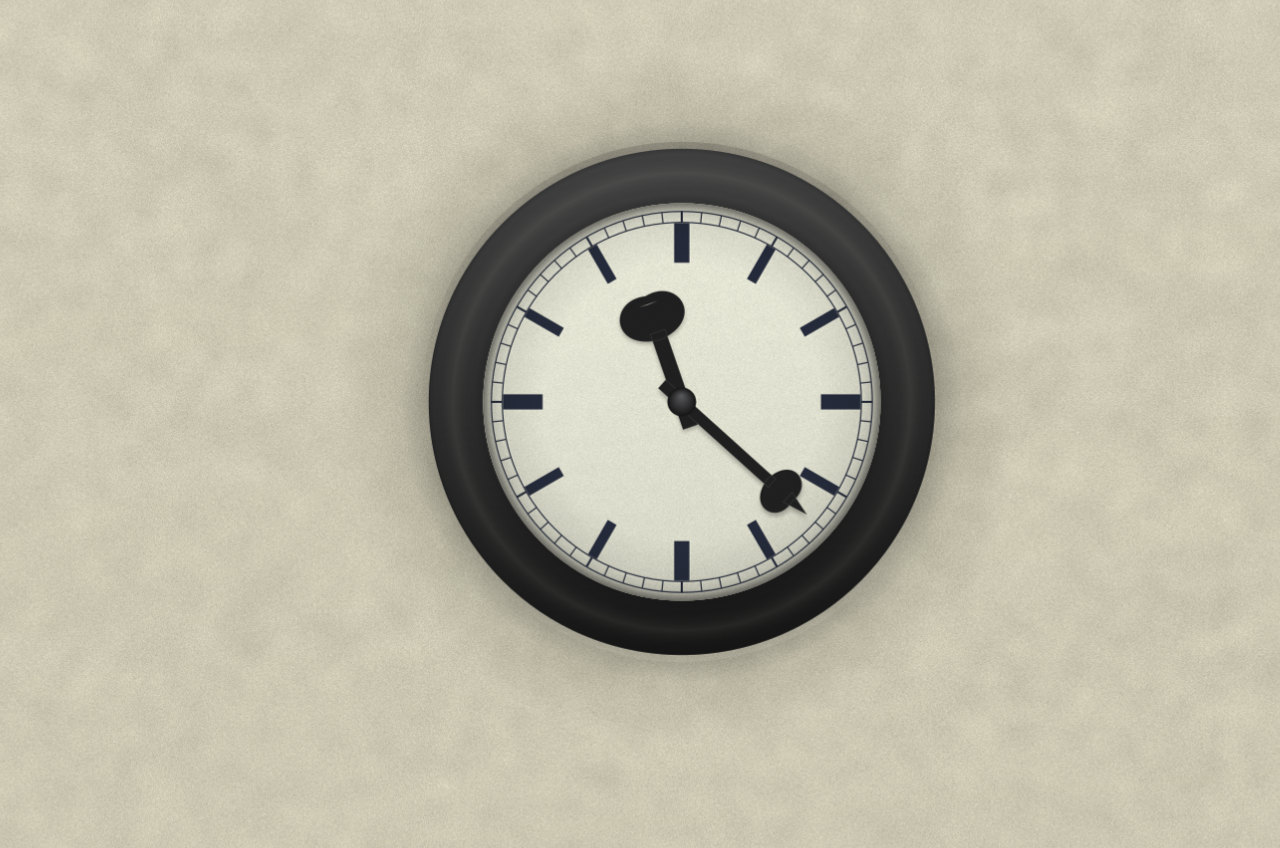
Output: h=11 m=22
